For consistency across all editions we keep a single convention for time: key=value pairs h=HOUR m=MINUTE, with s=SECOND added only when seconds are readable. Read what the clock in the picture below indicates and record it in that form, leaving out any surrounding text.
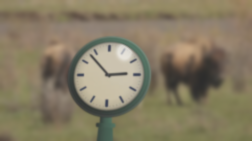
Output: h=2 m=53
